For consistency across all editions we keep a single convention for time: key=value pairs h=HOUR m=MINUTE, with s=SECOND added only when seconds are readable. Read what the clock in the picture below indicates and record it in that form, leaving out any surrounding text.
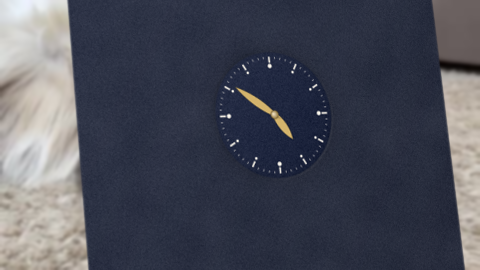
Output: h=4 m=51
